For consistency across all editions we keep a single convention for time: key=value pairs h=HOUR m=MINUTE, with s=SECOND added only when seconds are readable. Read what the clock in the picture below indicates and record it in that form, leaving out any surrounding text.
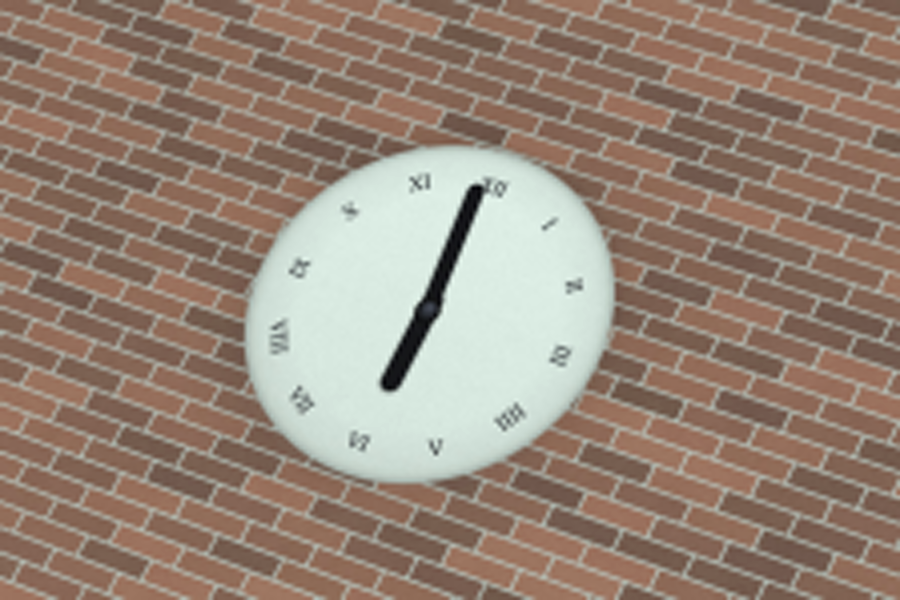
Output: h=5 m=59
